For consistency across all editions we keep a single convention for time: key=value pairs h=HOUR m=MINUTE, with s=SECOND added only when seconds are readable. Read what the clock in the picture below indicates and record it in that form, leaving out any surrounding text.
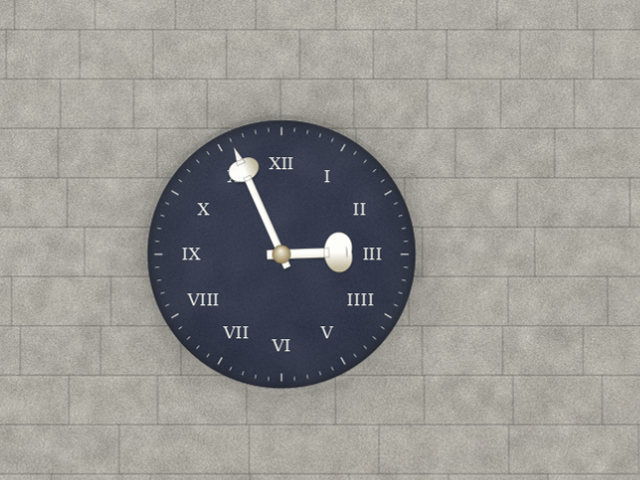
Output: h=2 m=56
